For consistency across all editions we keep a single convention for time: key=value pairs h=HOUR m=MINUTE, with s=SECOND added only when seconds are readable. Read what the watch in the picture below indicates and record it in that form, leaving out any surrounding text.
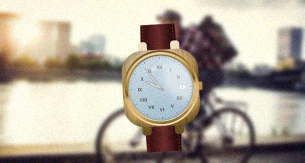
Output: h=9 m=54
